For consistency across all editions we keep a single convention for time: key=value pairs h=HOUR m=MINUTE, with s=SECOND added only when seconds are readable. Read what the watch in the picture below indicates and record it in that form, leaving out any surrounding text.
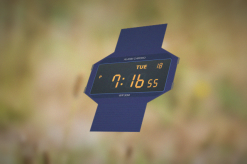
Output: h=7 m=16 s=55
